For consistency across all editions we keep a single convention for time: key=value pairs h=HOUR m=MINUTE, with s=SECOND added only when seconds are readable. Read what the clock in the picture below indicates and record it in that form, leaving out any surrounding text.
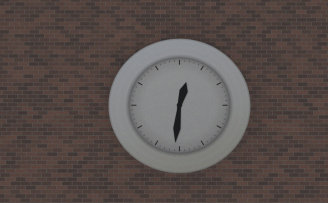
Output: h=12 m=31
